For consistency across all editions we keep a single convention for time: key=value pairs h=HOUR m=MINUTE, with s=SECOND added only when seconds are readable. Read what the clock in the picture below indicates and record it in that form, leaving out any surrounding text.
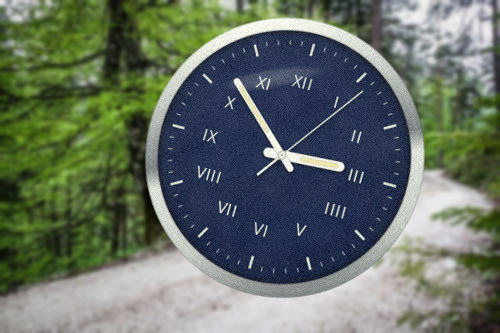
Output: h=2 m=52 s=6
